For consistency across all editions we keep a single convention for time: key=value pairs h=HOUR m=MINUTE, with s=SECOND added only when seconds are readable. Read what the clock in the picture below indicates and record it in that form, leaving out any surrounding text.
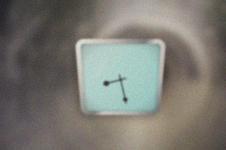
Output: h=8 m=28
